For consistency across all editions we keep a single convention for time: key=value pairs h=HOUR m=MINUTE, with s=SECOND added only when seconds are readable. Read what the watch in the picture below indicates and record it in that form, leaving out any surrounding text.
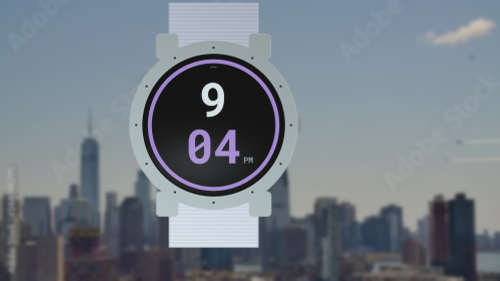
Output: h=9 m=4
